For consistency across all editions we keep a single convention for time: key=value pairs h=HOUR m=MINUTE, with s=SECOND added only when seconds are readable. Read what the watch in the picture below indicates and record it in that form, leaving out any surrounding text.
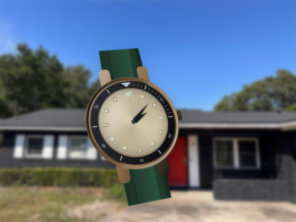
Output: h=2 m=8
